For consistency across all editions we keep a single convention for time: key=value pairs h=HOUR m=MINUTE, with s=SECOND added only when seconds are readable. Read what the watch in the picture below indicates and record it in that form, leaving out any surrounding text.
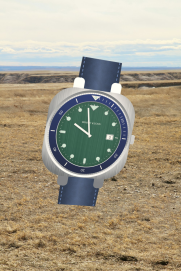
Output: h=9 m=58
